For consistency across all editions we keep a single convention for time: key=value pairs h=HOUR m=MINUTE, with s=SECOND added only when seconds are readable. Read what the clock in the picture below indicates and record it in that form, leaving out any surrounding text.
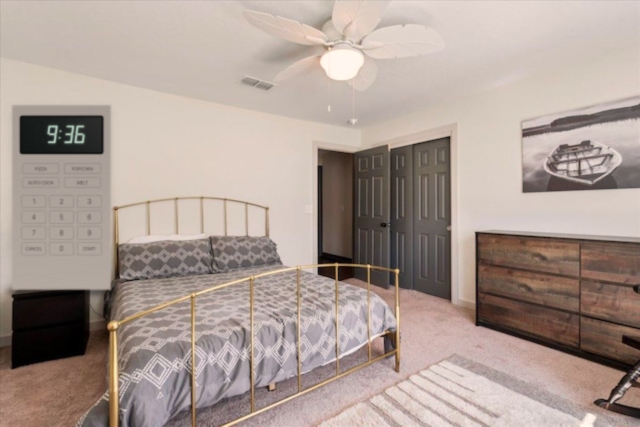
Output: h=9 m=36
